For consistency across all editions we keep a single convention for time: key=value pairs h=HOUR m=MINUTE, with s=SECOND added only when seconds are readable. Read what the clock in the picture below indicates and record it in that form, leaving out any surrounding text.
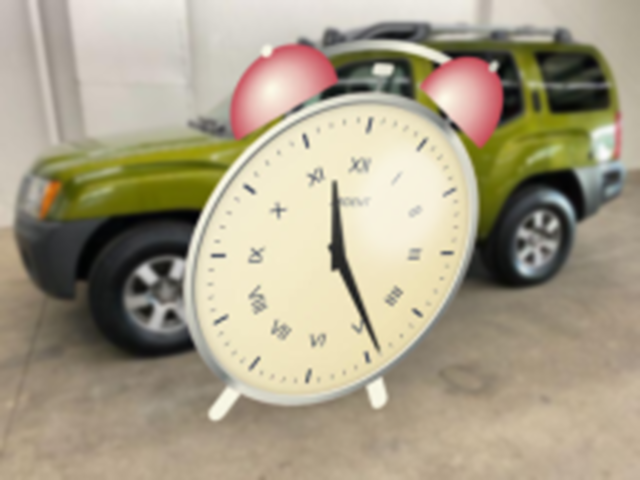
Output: h=11 m=24
